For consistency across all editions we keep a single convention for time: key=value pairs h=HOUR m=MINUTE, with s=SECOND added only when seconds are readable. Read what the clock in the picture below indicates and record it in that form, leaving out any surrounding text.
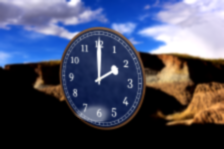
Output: h=2 m=0
